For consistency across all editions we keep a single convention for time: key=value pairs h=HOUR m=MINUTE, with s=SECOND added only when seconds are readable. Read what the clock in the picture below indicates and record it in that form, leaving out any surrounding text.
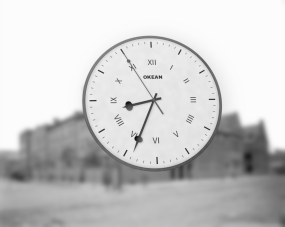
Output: h=8 m=33 s=55
